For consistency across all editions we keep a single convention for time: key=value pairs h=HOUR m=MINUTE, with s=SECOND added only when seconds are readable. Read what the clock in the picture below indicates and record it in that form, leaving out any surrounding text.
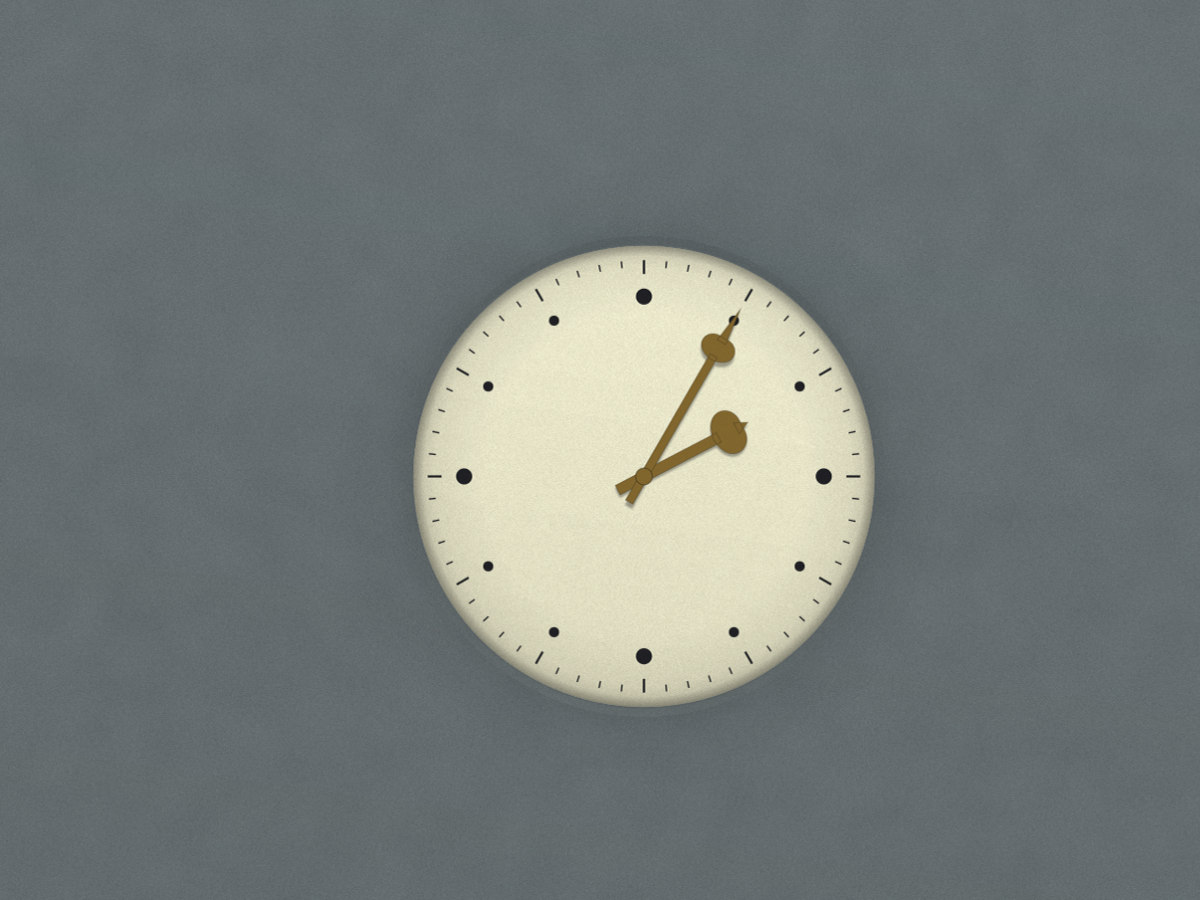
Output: h=2 m=5
